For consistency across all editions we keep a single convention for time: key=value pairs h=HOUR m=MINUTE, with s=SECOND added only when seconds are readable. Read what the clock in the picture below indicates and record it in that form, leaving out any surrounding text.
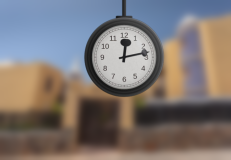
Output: h=12 m=13
